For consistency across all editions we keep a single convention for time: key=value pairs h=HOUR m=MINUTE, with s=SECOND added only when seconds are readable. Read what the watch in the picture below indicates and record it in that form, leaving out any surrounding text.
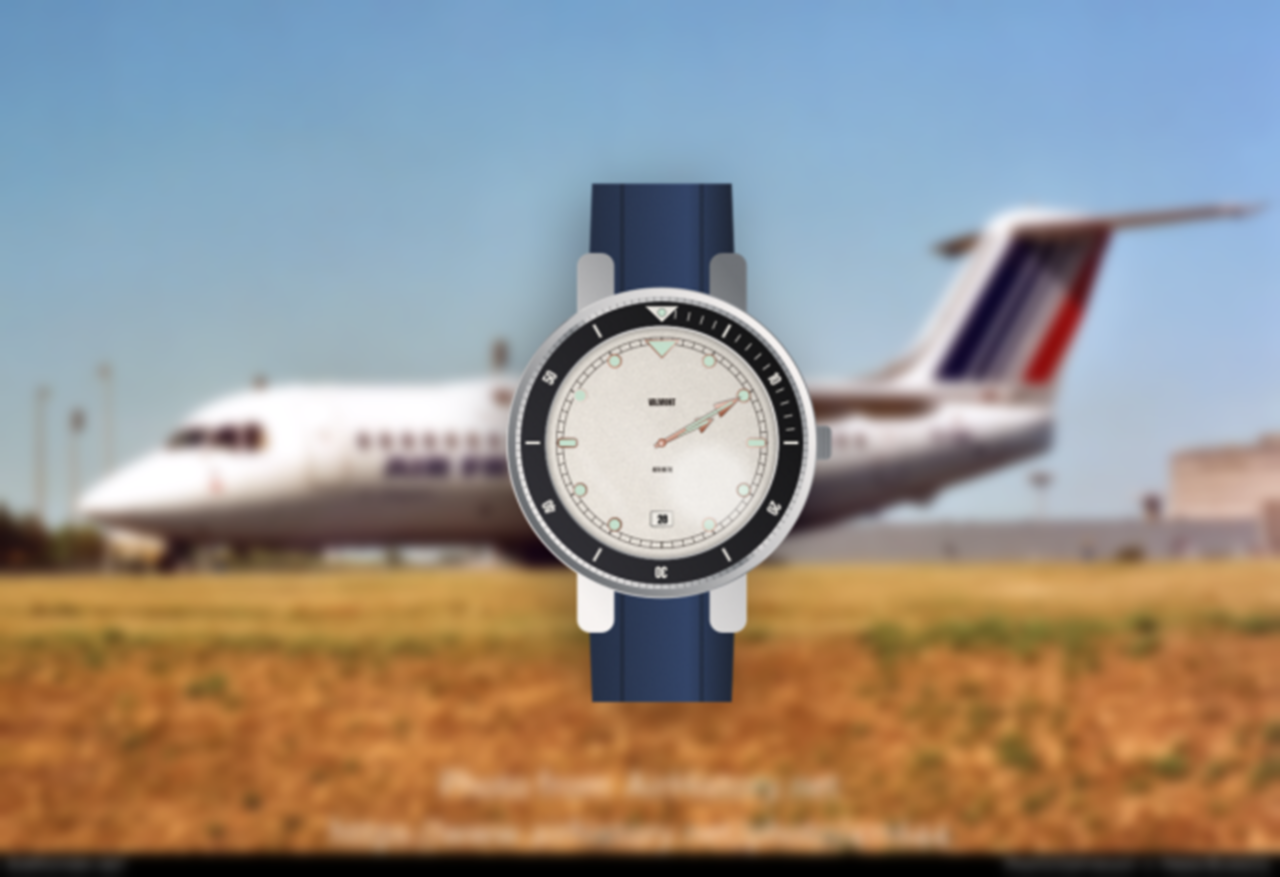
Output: h=2 m=10
